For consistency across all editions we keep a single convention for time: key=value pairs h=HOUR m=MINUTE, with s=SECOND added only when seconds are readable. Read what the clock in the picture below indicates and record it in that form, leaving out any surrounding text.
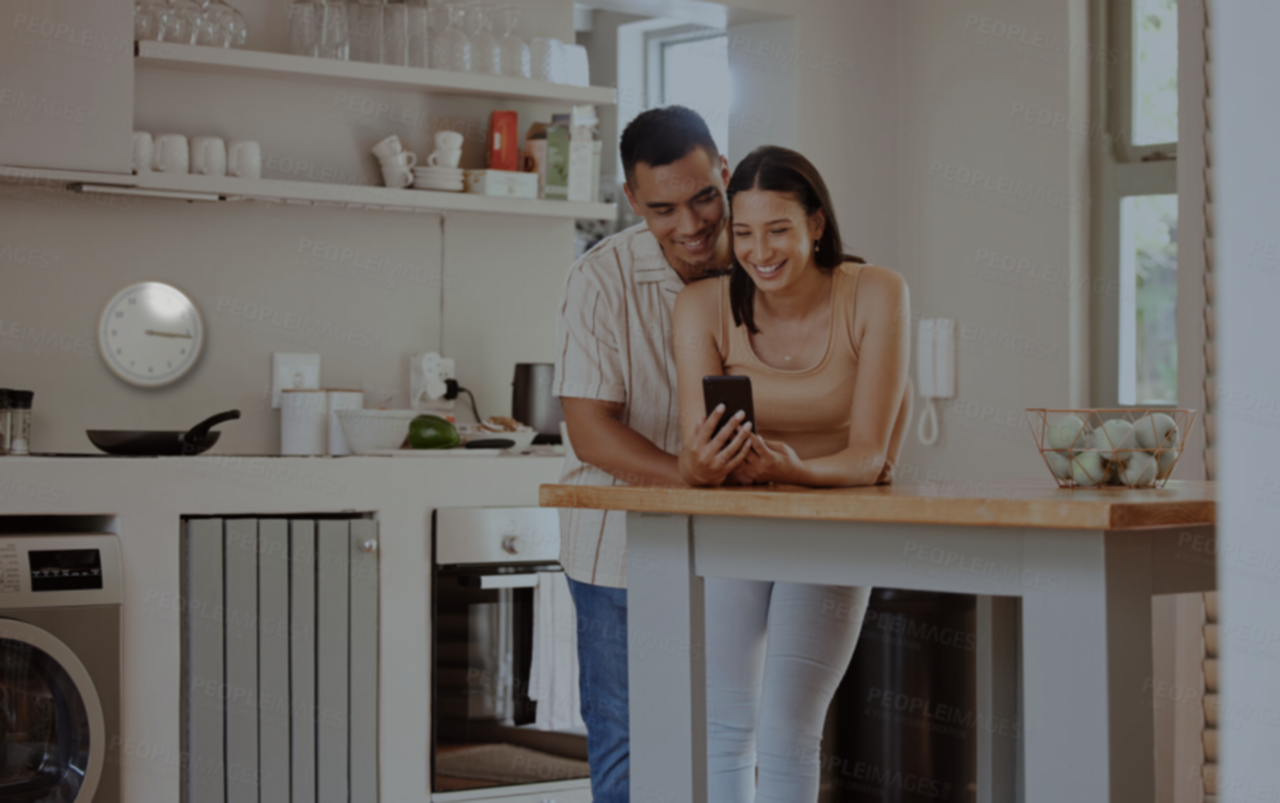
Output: h=3 m=16
